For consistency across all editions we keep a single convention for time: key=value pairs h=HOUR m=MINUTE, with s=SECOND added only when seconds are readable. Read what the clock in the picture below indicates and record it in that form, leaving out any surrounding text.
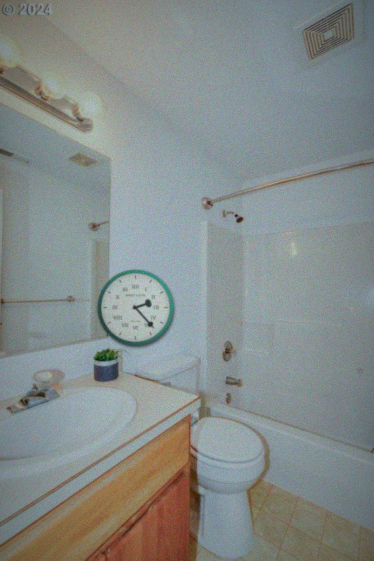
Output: h=2 m=23
